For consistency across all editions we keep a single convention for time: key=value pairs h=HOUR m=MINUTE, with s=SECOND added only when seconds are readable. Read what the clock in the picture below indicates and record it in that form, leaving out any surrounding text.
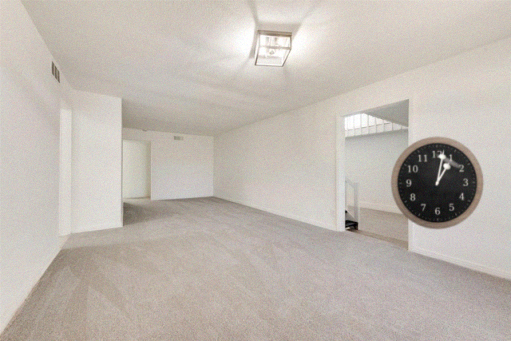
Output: h=1 m=2
